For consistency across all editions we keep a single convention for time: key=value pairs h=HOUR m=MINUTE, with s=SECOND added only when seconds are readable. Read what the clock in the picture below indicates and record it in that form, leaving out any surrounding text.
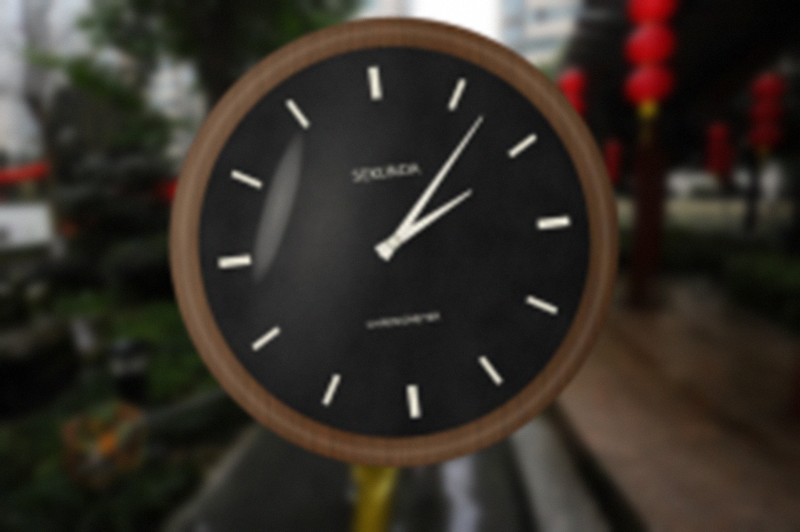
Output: h=2 m=7
